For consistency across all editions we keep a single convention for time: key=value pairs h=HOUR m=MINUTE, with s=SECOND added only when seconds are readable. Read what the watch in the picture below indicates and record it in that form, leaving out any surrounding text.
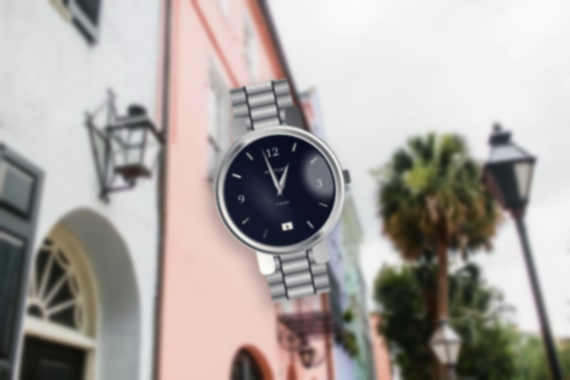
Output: h=12 m=58
